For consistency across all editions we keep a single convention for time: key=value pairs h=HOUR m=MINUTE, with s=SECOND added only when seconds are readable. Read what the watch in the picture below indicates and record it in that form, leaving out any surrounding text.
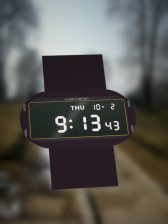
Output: h=9 m=13 s=43
